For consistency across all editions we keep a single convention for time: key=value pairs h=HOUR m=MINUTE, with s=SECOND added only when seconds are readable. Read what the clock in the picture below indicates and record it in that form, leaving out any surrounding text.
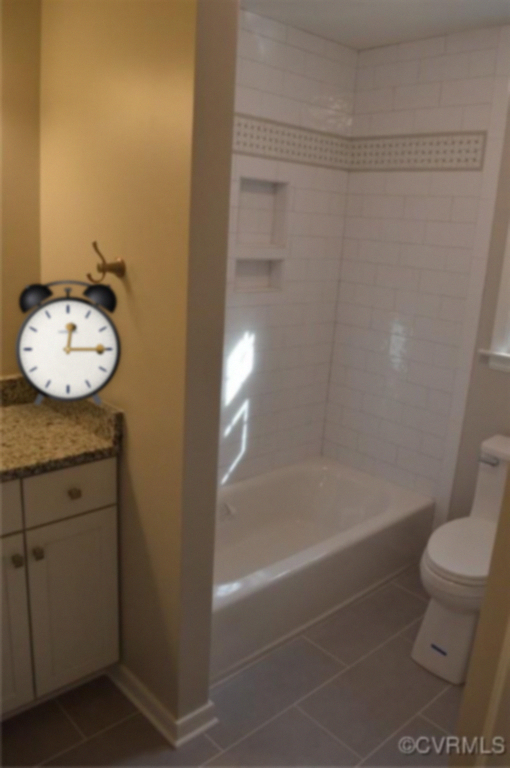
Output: h=12 m=15
